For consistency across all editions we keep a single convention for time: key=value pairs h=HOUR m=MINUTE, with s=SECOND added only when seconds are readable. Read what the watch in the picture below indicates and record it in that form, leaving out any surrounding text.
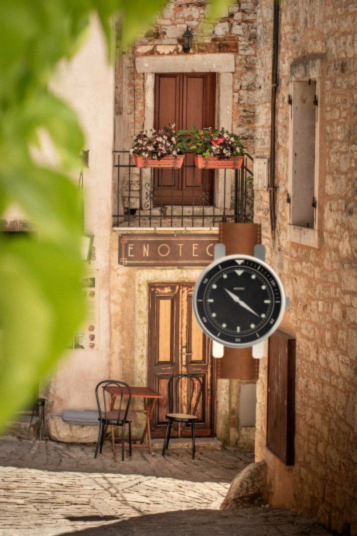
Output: h=10 m=21
